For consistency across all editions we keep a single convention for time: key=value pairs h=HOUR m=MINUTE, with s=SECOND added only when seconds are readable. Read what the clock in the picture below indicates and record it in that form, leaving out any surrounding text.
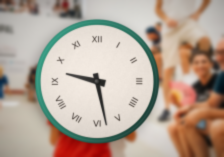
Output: h=9 m=28
